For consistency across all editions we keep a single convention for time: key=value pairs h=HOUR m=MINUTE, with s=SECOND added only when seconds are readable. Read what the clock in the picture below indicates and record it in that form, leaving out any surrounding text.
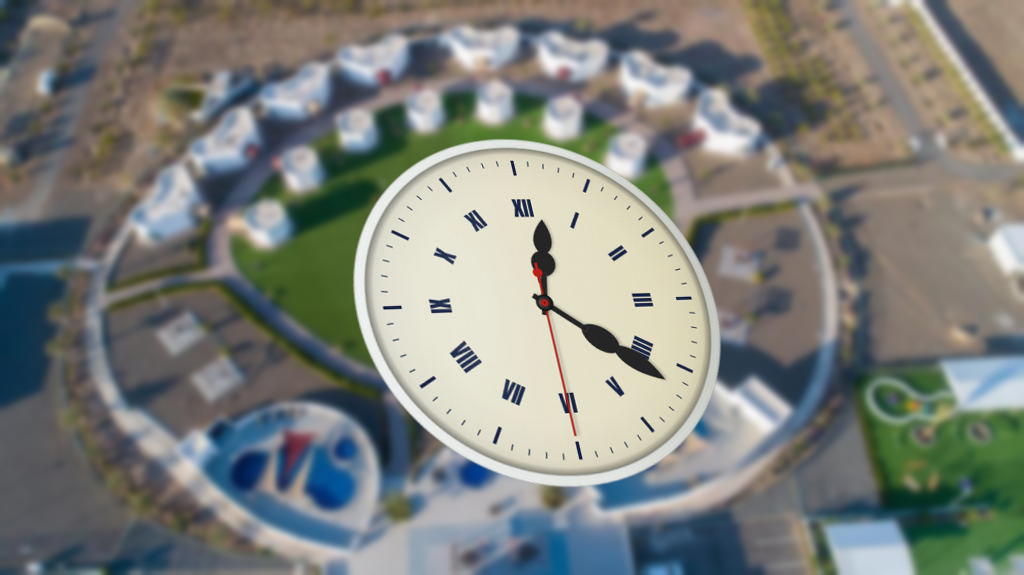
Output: h=12 m=21 s=30
